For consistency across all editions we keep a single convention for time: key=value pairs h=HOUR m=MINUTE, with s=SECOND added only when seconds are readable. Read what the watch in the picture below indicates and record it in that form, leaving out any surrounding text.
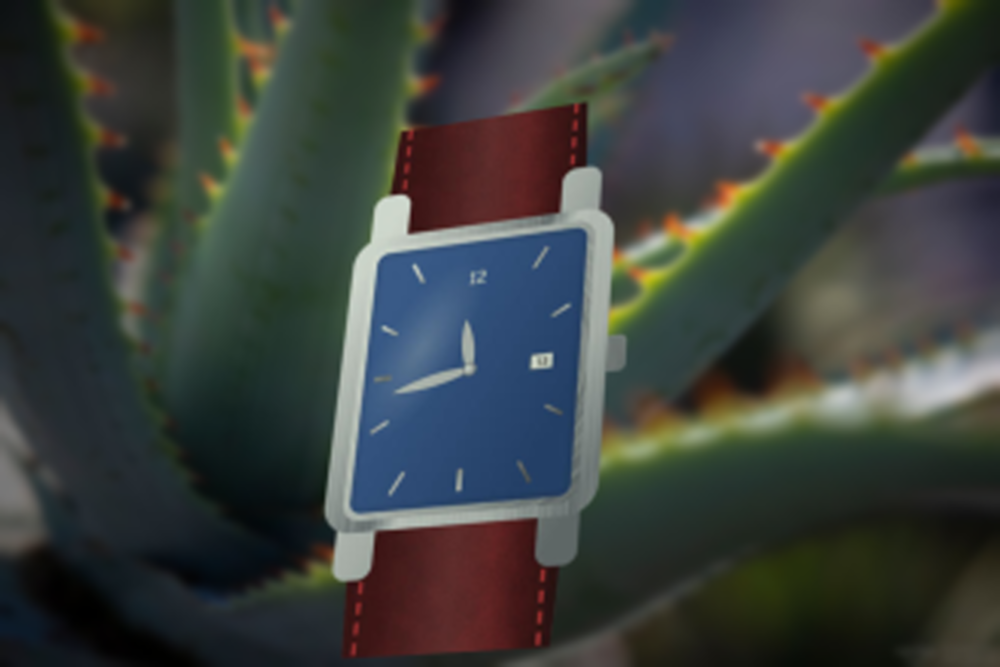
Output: h=11 m=43
